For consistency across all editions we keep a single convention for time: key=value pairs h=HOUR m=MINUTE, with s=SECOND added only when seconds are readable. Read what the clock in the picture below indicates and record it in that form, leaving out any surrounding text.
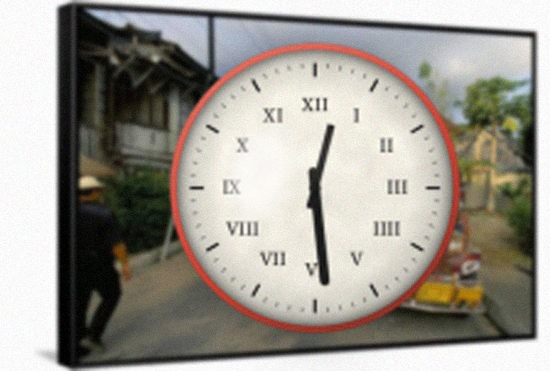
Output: h=12 m=29
